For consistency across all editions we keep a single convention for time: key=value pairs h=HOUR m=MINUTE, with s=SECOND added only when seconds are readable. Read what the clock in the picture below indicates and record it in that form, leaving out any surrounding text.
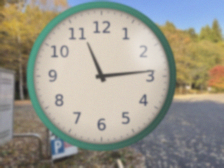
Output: h=11 m=14
